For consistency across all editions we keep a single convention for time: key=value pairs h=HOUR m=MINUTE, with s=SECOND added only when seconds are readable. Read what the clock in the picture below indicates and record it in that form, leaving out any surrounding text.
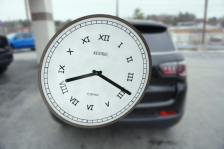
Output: h=8 m=19
